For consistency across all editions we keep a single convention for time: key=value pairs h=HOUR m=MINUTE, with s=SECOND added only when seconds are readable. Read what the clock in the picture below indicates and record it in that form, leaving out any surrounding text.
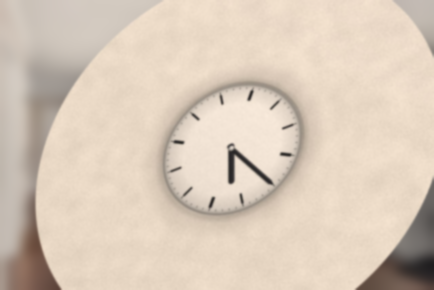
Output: h=5 m=20
